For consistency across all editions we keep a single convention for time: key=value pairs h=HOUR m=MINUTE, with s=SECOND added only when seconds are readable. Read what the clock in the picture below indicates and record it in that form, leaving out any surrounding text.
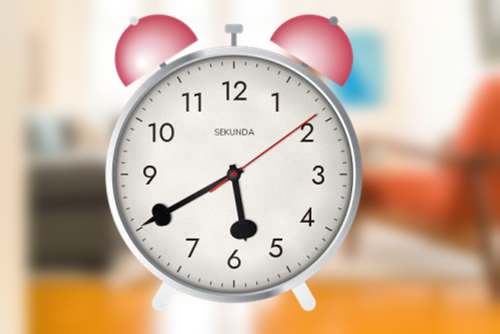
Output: h=5 m=40 s=9
